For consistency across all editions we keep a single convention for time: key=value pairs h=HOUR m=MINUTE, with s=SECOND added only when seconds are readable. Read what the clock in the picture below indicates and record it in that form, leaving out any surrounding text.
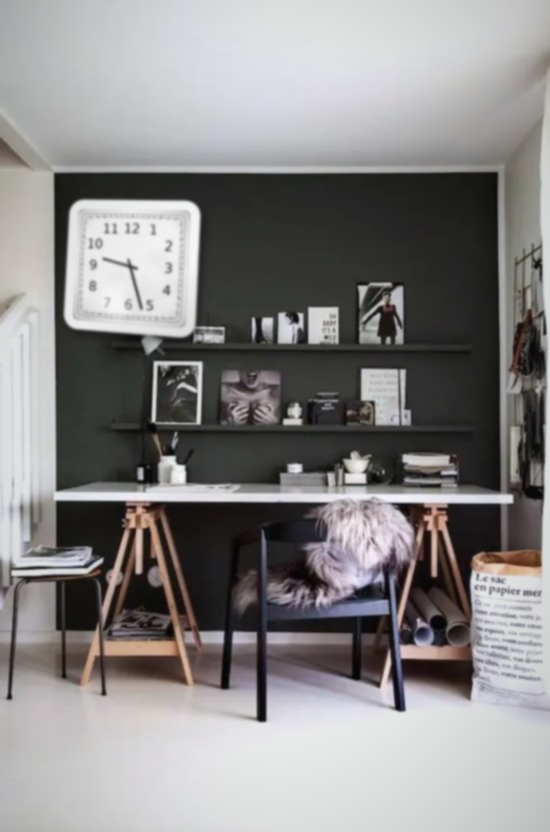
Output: h=9 m=27
